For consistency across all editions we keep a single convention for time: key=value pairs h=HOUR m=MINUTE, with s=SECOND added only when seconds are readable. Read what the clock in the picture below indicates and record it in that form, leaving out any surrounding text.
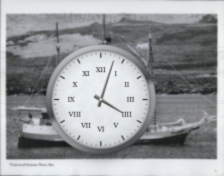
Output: h=4 m=3
